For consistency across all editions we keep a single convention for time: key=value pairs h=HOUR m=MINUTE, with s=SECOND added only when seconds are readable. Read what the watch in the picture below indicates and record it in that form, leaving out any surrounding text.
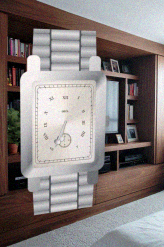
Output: h=6 m=34
